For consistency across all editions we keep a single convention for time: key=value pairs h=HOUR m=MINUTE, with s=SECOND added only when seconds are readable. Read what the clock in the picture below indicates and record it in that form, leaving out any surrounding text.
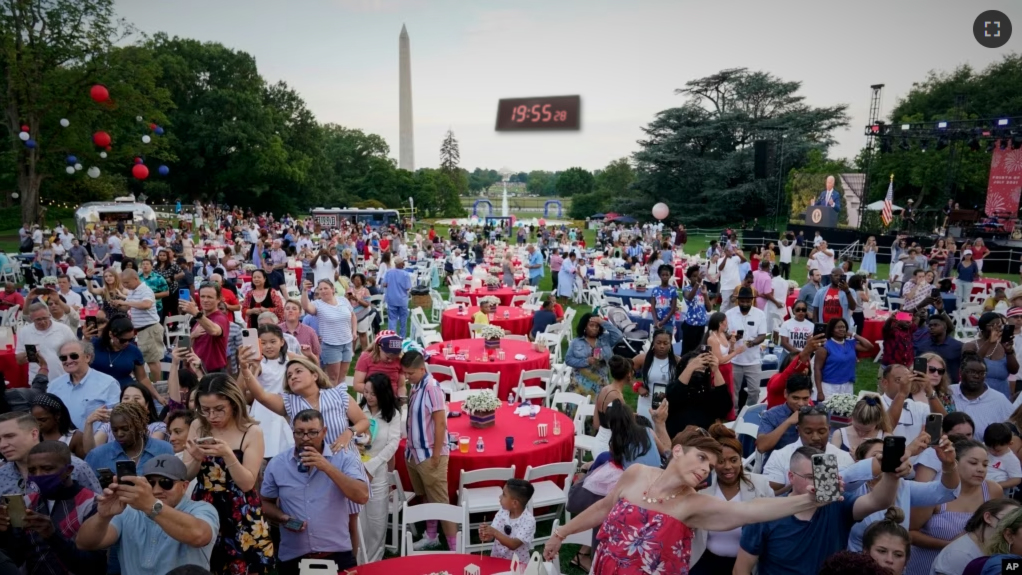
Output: h=19 m=55
